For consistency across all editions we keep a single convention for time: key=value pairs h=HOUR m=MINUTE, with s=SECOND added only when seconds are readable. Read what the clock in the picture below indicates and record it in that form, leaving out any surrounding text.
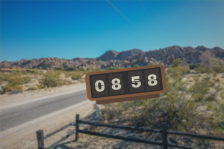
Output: h=8 m=58
